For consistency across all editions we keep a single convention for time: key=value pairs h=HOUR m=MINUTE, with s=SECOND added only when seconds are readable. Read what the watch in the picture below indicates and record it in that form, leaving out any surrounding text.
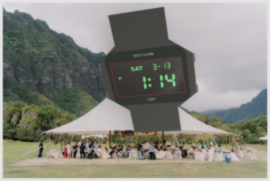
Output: h=1 m=14
